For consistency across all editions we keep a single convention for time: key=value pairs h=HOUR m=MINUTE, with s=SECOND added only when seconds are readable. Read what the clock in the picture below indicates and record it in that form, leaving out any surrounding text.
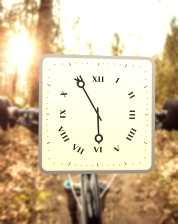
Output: h=5 m=55
